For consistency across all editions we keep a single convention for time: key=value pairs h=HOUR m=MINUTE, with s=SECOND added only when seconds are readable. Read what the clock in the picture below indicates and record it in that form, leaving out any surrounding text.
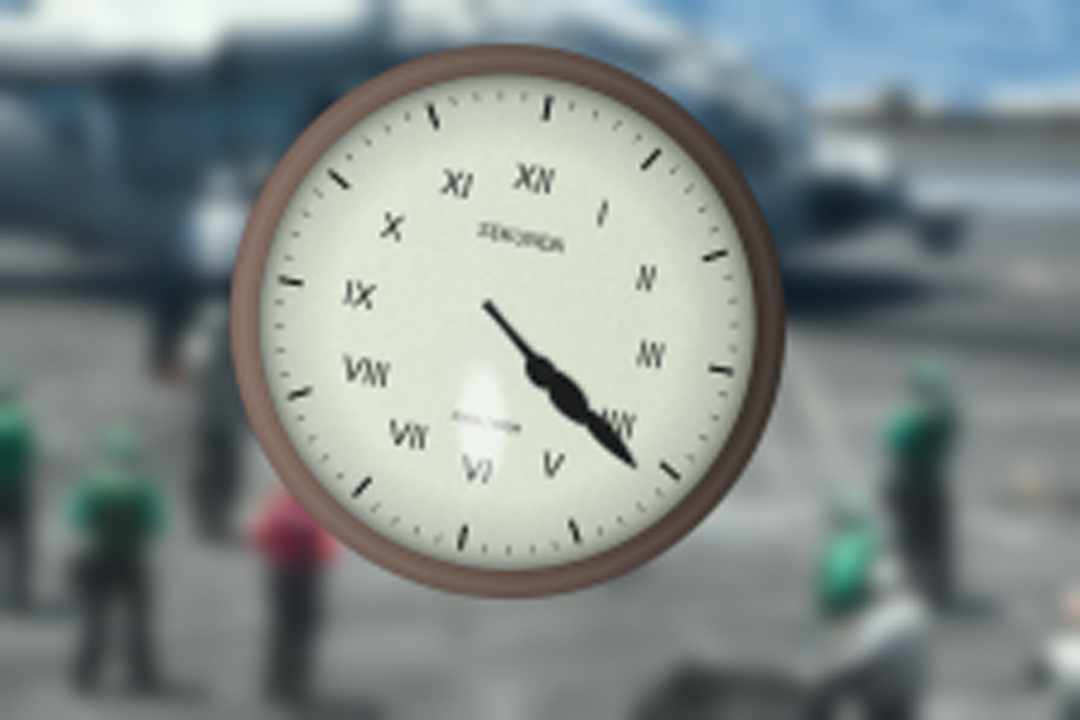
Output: h=4 m=21
